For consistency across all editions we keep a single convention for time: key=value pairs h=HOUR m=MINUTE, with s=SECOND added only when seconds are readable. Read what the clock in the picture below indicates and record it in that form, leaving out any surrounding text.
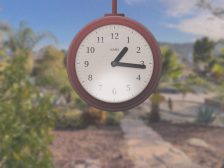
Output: h=1 m=16
